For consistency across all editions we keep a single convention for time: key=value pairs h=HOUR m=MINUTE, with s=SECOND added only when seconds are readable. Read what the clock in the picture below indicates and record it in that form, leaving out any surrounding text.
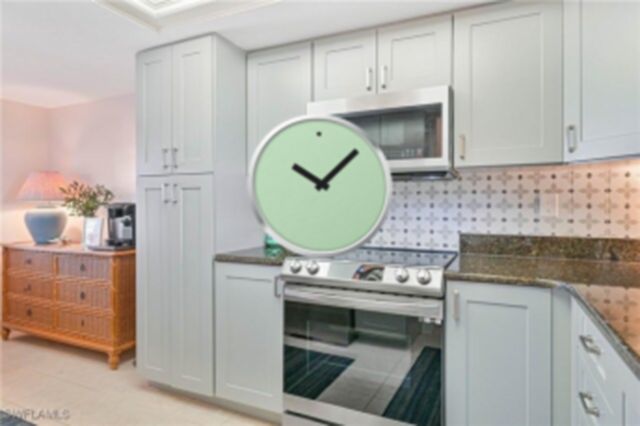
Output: h=10 m=8
